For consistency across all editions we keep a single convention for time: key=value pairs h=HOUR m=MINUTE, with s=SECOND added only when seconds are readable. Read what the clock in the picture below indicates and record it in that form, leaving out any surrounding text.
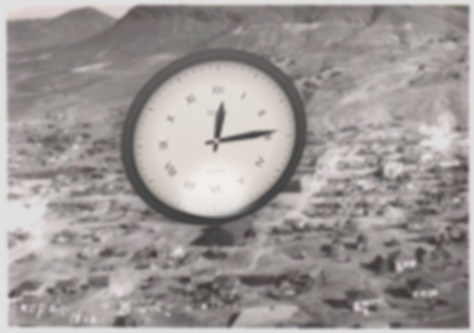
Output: h=12 m=14
